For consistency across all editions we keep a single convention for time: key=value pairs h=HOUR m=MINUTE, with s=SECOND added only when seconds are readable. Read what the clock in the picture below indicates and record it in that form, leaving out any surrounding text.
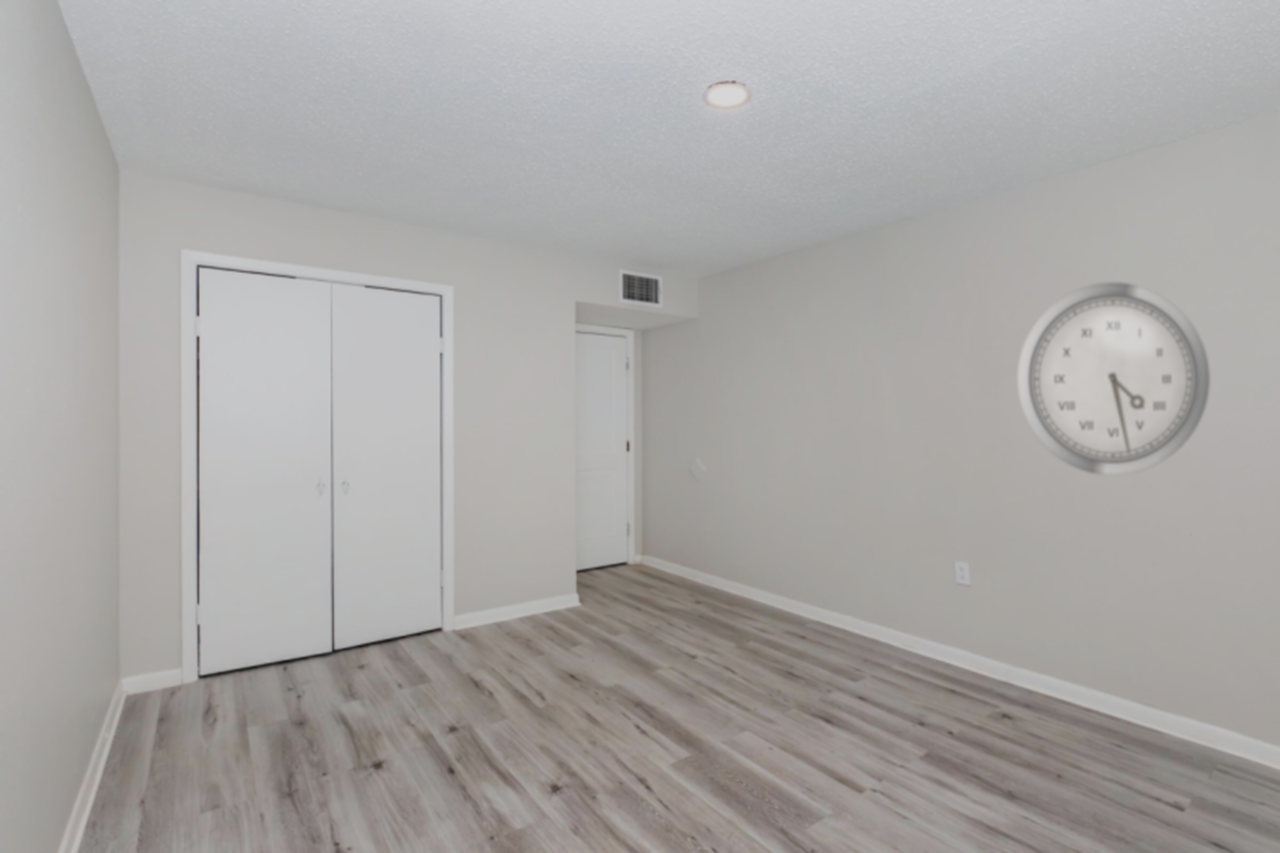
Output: h=4 m=28
